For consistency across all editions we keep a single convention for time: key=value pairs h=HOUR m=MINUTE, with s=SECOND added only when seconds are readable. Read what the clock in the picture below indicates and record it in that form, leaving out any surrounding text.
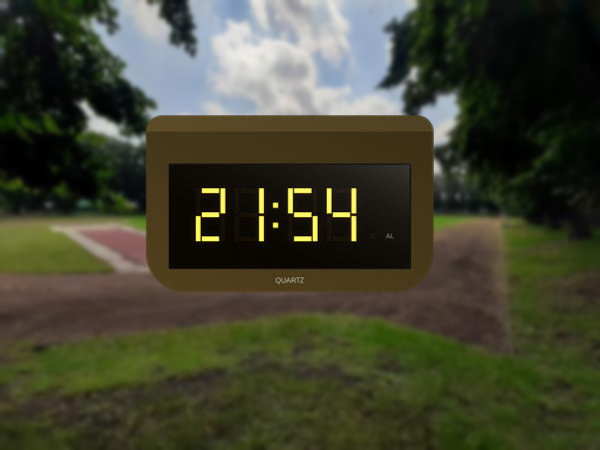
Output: h=21 m=54
